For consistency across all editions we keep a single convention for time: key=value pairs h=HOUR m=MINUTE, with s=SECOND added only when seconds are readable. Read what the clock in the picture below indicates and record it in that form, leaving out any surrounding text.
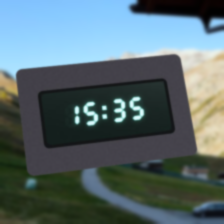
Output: h=15 m=35
